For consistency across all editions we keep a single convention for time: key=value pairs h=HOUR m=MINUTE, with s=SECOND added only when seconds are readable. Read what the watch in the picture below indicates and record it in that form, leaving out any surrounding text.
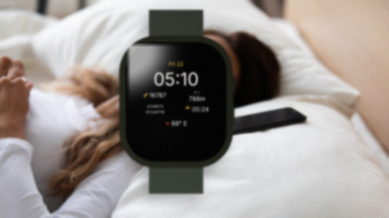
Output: h=5 m=10
